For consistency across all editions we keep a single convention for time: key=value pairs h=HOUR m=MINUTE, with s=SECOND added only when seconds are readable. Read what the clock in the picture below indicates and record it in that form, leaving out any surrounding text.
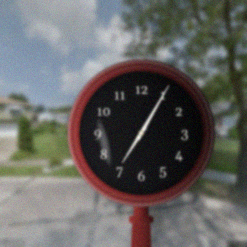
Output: h=7 m=5
